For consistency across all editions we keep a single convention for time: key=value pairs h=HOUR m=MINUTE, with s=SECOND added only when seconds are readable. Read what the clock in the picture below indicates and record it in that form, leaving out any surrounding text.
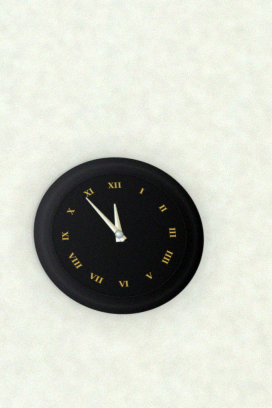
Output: h=11 m=54
